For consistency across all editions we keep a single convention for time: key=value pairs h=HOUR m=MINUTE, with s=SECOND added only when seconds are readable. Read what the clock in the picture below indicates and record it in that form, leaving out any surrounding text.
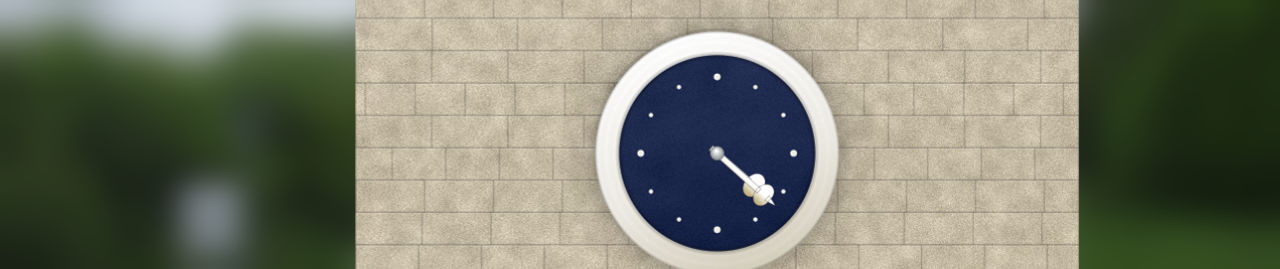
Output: h=4 m=22
